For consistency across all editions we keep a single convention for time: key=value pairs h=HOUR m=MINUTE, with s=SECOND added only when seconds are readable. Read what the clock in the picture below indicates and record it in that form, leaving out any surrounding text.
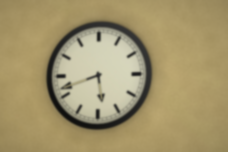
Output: h=5 m=42
